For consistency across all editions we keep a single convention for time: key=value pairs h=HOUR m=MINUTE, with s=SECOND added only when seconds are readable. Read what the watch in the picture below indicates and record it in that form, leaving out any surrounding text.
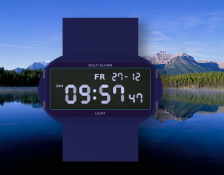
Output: h=9 m=57 s=47
